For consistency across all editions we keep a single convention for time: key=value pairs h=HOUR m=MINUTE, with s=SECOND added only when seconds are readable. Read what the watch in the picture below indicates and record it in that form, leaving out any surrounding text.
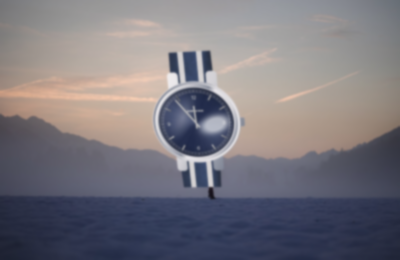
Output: h=11 m=54
